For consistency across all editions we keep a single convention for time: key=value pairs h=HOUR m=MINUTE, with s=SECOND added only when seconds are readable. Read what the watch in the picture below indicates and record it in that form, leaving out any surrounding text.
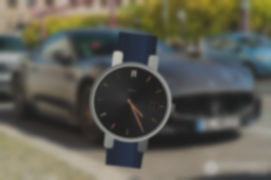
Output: h=4 m=25
